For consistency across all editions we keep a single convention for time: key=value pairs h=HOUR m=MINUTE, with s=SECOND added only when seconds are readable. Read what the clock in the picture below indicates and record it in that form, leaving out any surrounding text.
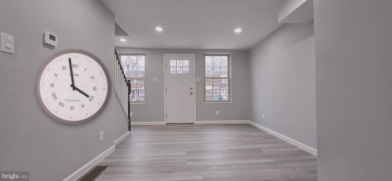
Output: h=3 m=58
